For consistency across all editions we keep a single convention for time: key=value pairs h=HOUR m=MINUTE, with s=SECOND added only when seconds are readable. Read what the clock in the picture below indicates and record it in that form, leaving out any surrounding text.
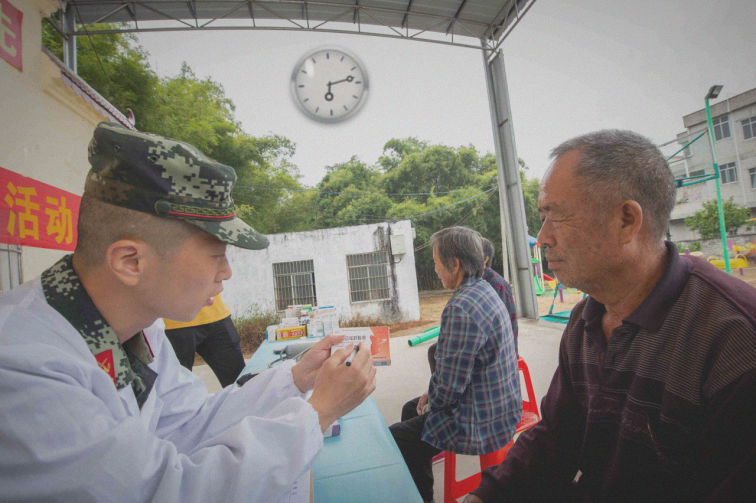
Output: h=6 m=13
